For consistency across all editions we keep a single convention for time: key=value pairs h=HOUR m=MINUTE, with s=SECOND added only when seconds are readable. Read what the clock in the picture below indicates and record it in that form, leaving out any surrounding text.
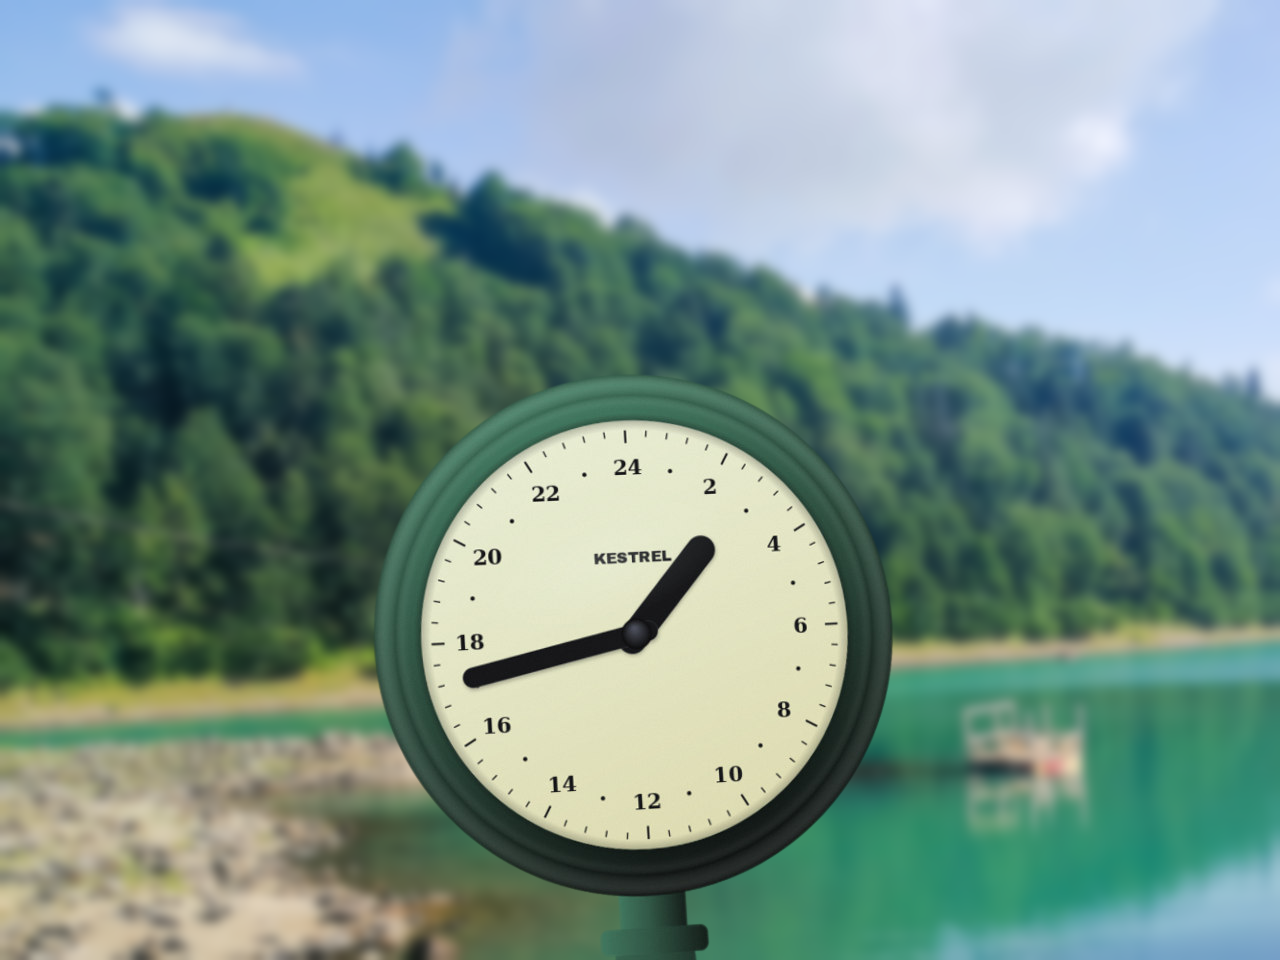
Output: h=2 m=43
